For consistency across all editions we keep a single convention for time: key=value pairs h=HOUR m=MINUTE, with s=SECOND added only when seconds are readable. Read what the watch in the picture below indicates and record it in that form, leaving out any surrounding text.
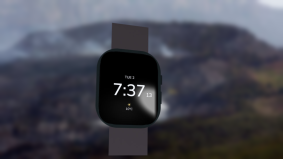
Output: h=7 m=37
